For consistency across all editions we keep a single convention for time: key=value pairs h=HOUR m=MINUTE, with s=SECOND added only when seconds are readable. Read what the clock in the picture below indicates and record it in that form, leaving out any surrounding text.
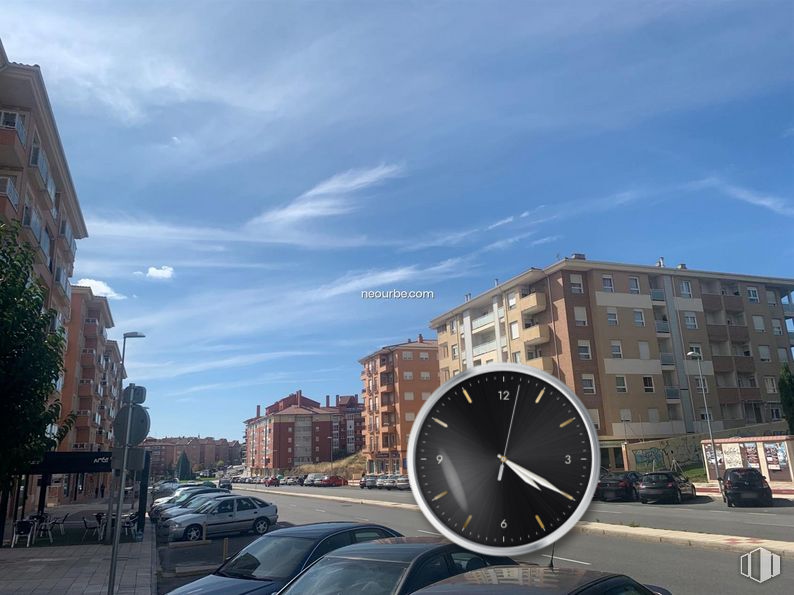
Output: h=4 m=20 s=2
